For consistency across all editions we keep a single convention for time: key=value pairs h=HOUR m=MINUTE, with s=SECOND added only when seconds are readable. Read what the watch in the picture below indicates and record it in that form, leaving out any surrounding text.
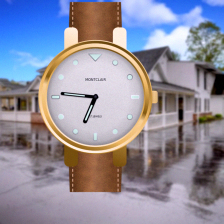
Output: h=6 m=46
